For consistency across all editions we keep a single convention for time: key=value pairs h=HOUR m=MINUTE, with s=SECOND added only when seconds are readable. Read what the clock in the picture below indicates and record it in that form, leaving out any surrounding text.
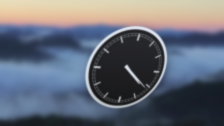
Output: h=4 m=21
